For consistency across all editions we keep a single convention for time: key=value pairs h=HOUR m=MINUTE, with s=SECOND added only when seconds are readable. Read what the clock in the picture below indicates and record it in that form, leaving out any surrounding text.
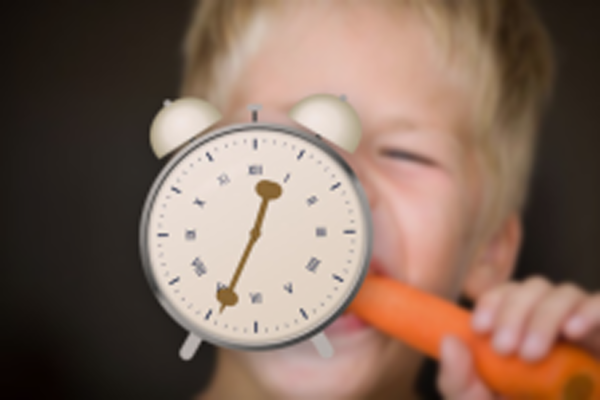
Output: h=12 m=34
